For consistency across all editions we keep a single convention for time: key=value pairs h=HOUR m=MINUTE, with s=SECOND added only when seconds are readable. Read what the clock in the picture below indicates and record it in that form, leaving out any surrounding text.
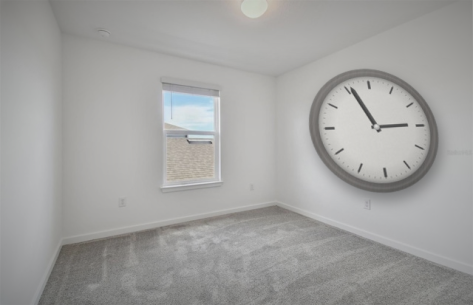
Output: h=2 m=56
